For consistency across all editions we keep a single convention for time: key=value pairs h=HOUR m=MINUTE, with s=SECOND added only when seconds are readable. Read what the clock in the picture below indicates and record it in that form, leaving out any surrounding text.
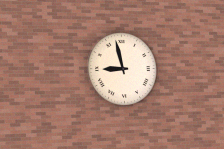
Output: h=8 m=58
